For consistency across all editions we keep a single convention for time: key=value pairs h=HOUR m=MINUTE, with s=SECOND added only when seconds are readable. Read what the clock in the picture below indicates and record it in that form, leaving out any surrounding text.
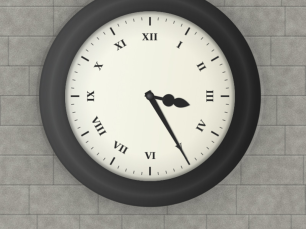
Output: h=3 m=25
